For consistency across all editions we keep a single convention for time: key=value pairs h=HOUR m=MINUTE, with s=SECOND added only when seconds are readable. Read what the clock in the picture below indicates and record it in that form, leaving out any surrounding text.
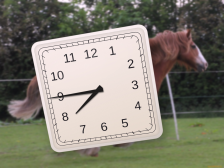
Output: h=7 m=45
